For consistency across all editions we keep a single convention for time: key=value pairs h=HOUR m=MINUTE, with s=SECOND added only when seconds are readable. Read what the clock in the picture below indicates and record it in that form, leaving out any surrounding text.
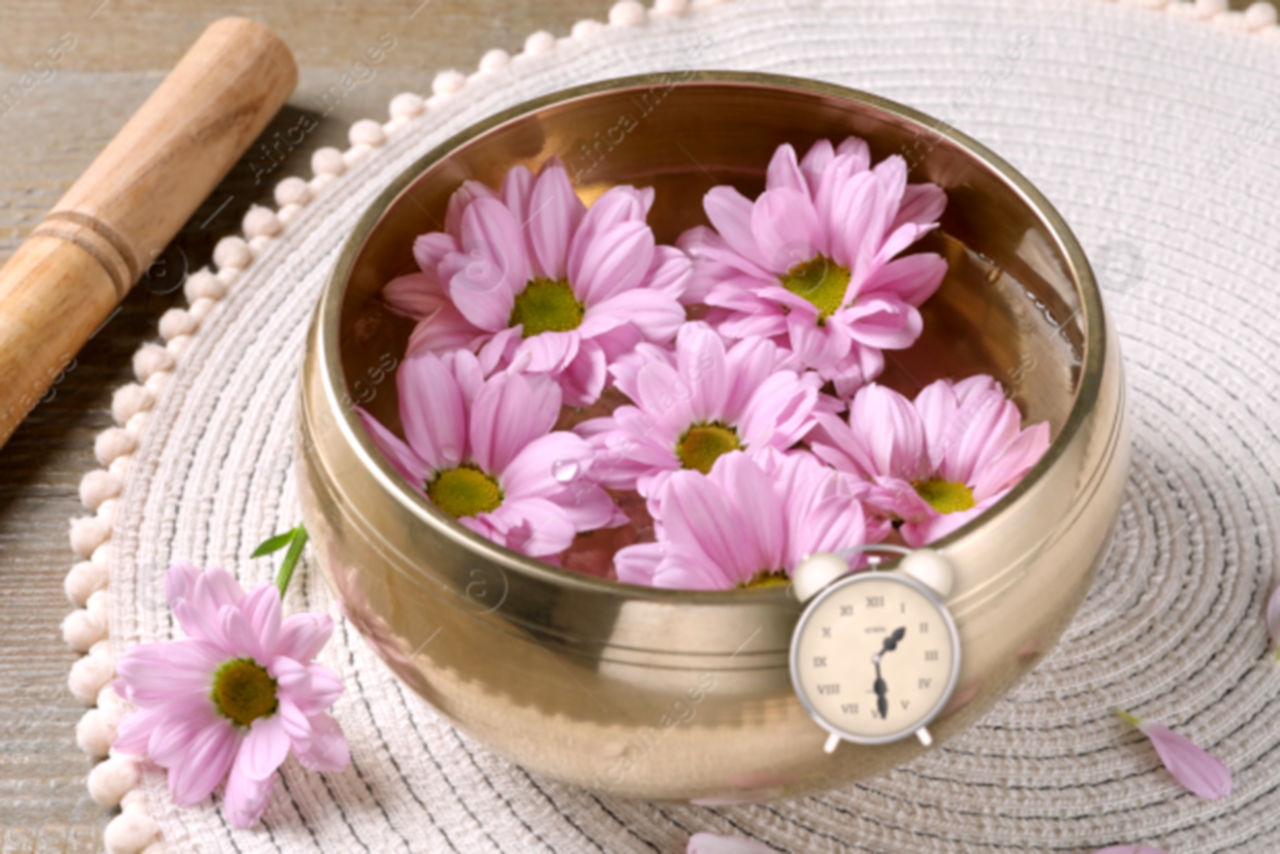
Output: h=1 m=29
